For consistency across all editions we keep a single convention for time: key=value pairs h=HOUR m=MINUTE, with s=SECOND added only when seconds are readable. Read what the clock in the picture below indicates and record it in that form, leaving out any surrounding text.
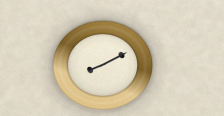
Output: h=8 m=10
